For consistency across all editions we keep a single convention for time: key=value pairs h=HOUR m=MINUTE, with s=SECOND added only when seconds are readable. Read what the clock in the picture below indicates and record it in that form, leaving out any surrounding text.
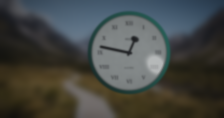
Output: h=12 m=47
